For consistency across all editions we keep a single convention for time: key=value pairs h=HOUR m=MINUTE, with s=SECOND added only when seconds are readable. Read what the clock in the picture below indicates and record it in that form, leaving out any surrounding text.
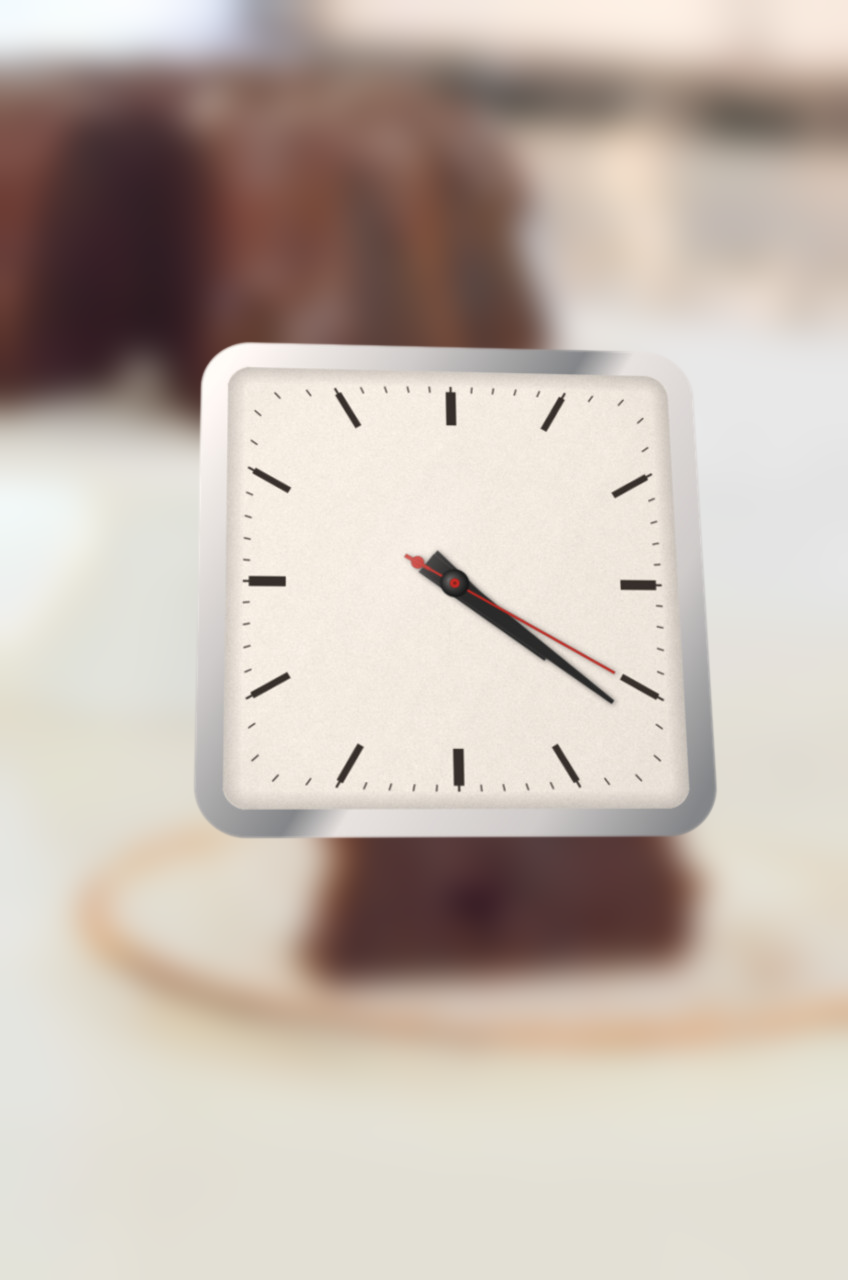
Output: h=4 m=21 s=20
